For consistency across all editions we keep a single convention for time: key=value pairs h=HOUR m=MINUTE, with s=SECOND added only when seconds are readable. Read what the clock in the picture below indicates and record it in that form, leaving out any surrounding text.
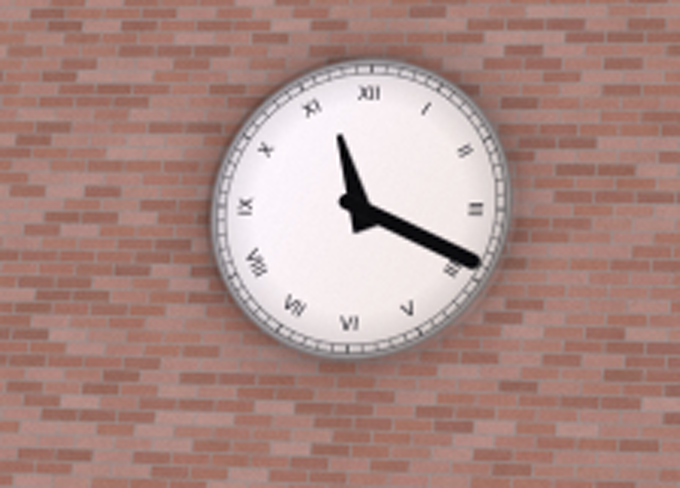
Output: h=11 m=19
